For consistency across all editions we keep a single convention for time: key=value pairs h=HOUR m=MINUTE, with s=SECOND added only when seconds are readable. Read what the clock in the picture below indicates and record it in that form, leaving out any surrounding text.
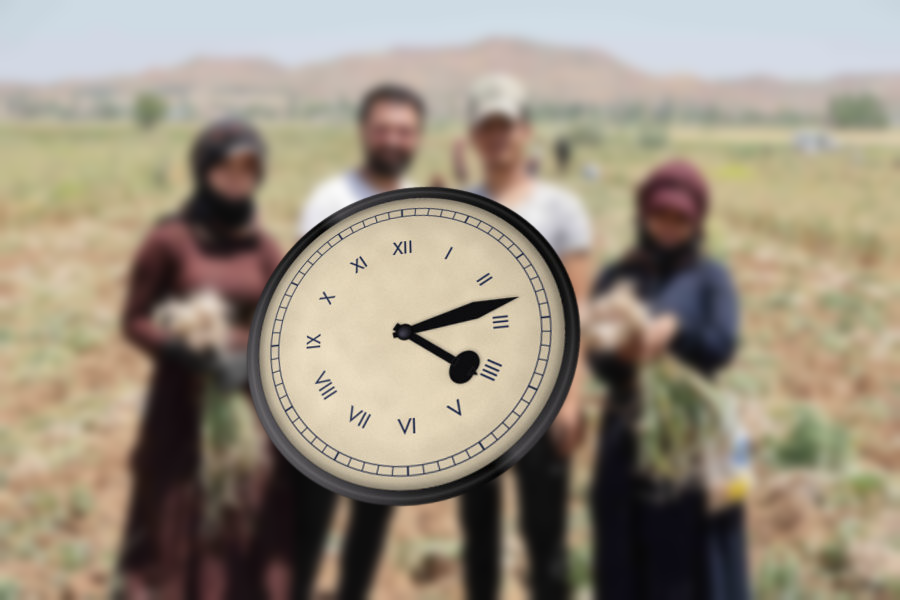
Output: h=4 m=13
